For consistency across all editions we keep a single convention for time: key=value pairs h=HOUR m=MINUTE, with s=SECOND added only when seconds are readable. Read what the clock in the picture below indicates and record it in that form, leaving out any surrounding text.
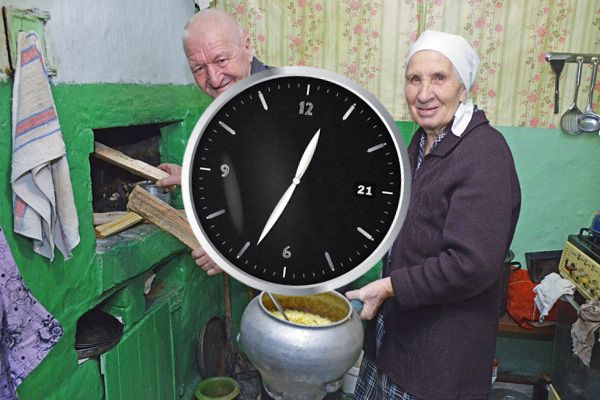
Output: h=12 m=34
